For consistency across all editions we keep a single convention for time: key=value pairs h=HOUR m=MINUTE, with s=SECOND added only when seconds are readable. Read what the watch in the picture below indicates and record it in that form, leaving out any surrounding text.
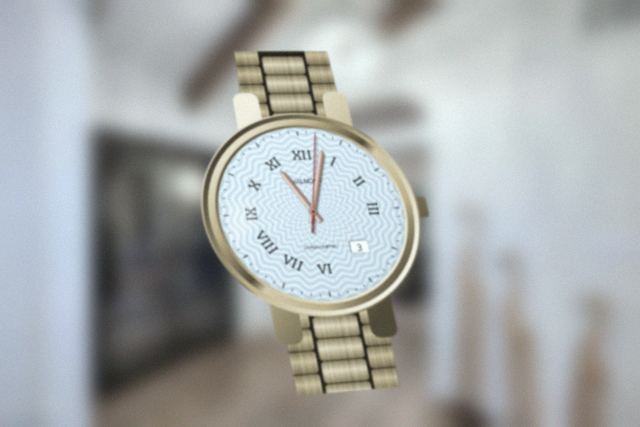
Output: h=11 m=3 s=2
